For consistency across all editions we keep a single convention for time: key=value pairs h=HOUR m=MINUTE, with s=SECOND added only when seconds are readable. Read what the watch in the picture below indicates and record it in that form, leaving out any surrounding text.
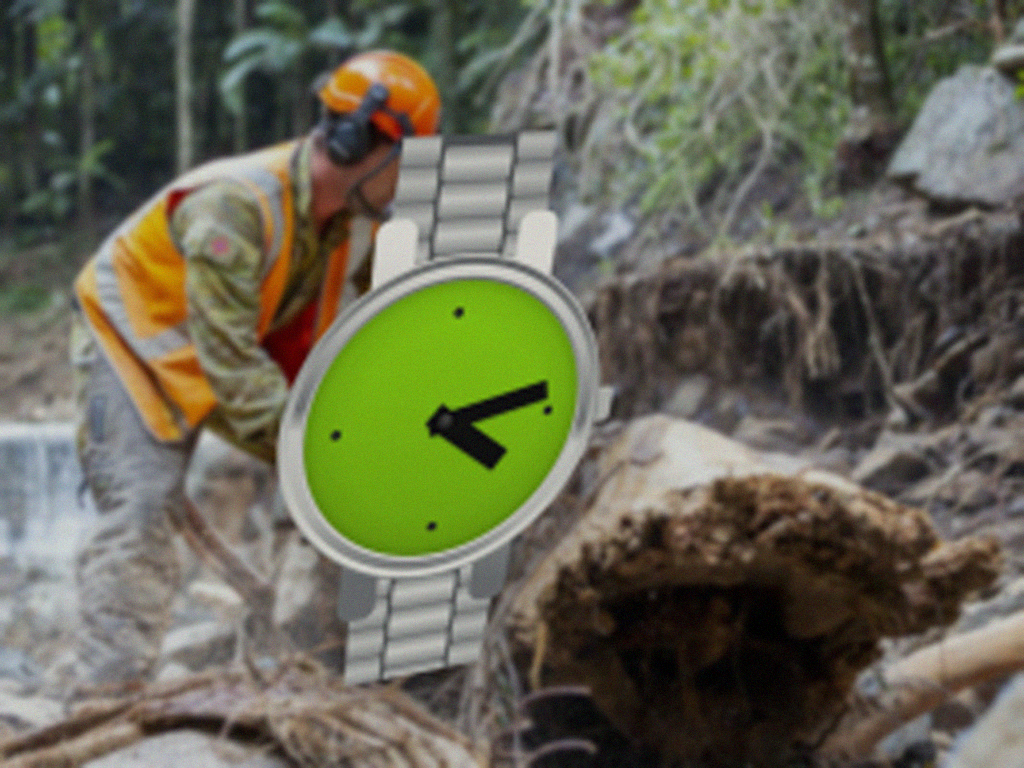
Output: h=4 m=13
